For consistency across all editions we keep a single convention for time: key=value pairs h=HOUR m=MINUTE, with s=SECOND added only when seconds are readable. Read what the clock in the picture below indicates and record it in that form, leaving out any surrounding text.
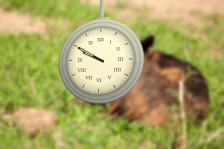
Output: h=9 m=50
